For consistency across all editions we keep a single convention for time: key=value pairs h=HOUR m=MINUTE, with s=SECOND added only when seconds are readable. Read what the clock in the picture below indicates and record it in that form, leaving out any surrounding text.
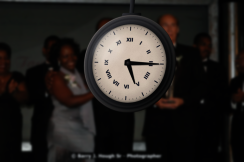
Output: h=5 m=15
